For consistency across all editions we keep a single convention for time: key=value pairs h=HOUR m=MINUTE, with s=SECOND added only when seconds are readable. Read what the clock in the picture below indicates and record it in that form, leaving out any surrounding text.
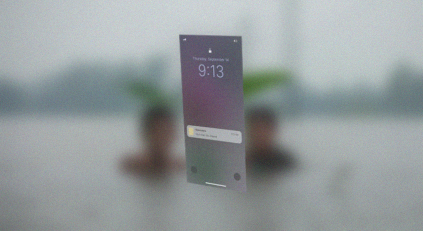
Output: h=9 m=13
